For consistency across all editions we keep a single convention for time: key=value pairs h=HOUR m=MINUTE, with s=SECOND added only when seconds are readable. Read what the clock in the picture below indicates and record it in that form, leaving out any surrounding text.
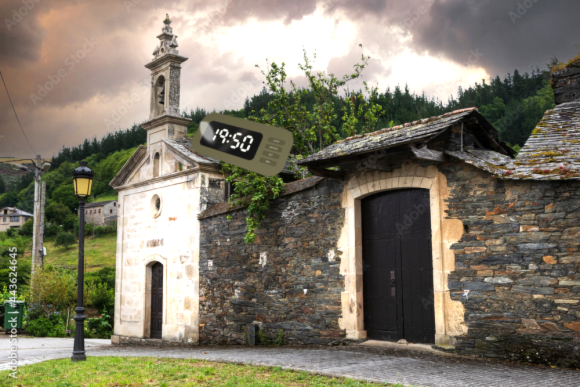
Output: h=19 m=50
